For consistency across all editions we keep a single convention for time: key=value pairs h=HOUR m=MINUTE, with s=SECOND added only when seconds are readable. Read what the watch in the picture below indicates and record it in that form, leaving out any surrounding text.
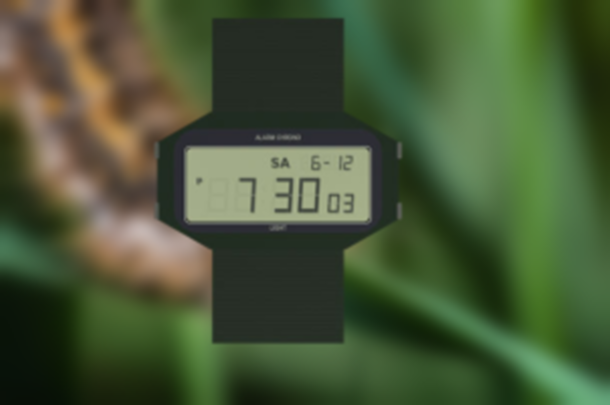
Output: h=7 m=30 s=3
